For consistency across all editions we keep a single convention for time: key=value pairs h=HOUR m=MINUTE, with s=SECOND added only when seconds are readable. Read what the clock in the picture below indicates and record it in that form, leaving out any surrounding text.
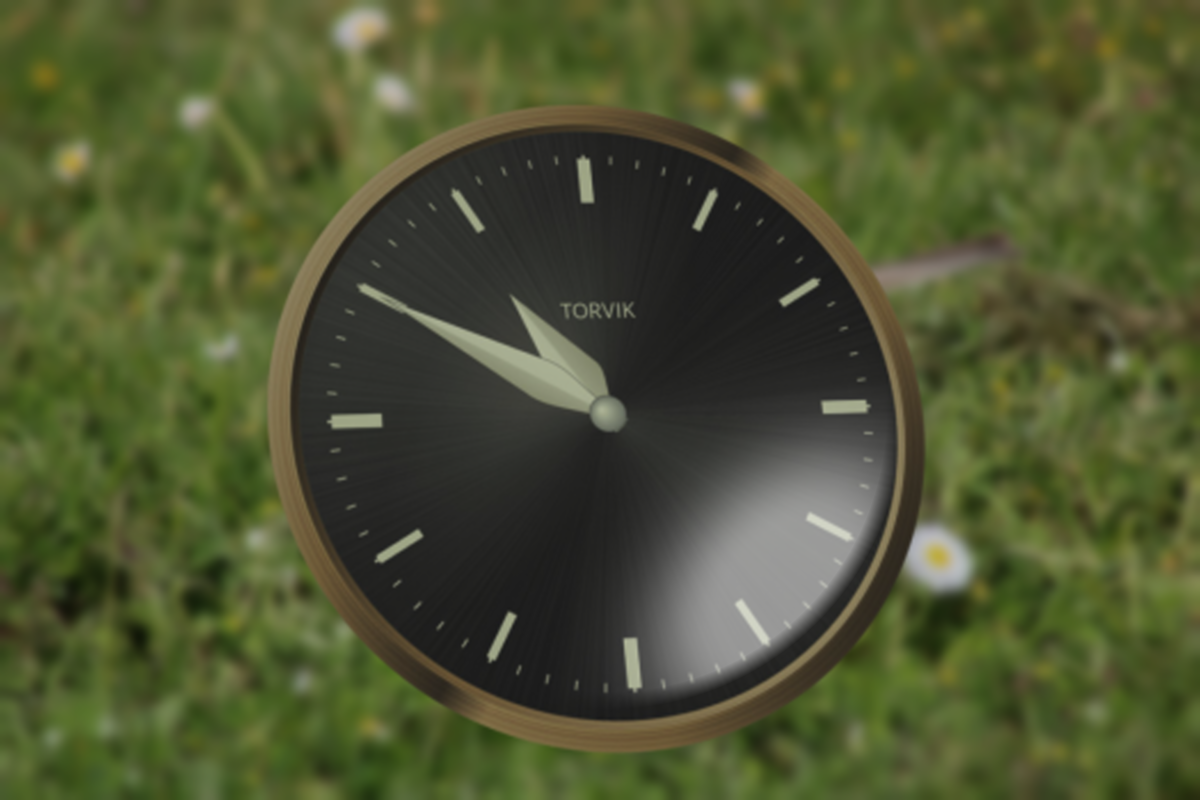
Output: h=10 m=50
